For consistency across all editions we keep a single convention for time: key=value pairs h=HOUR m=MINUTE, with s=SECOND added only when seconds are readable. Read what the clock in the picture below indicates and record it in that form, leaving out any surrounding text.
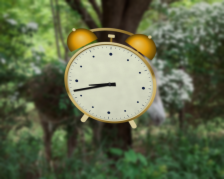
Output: h=8 m=42
